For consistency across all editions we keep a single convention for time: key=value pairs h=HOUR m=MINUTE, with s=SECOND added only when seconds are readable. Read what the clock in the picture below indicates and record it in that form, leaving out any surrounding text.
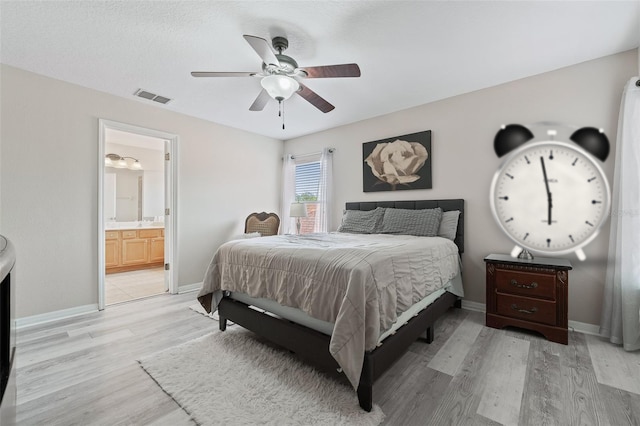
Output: h=5 m=58
